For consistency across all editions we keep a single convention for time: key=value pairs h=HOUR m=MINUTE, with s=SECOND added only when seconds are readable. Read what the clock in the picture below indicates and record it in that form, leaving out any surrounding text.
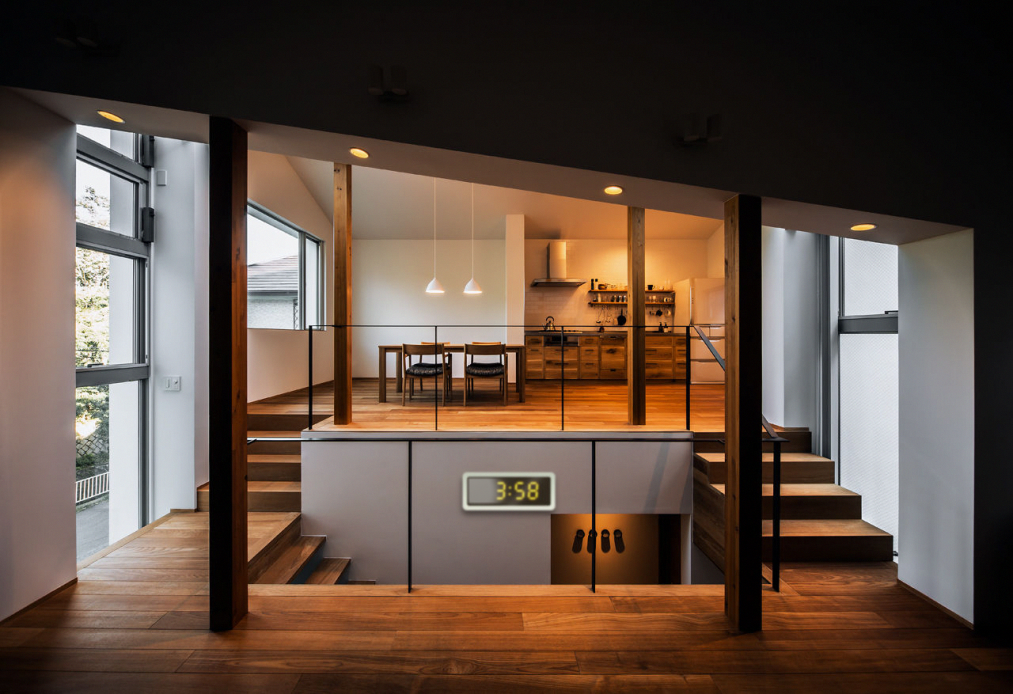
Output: h=3 m=58
